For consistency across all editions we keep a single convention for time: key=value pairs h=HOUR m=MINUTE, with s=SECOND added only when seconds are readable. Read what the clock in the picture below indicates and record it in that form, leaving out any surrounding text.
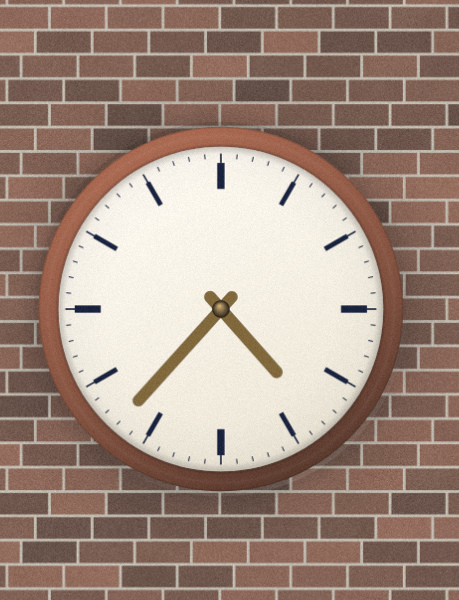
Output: h=4 m=37
